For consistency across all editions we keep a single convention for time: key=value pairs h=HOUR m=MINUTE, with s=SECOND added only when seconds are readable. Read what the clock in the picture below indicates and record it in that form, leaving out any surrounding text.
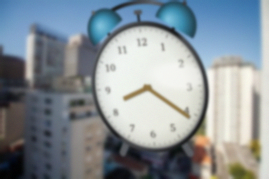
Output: h=8 m=21
